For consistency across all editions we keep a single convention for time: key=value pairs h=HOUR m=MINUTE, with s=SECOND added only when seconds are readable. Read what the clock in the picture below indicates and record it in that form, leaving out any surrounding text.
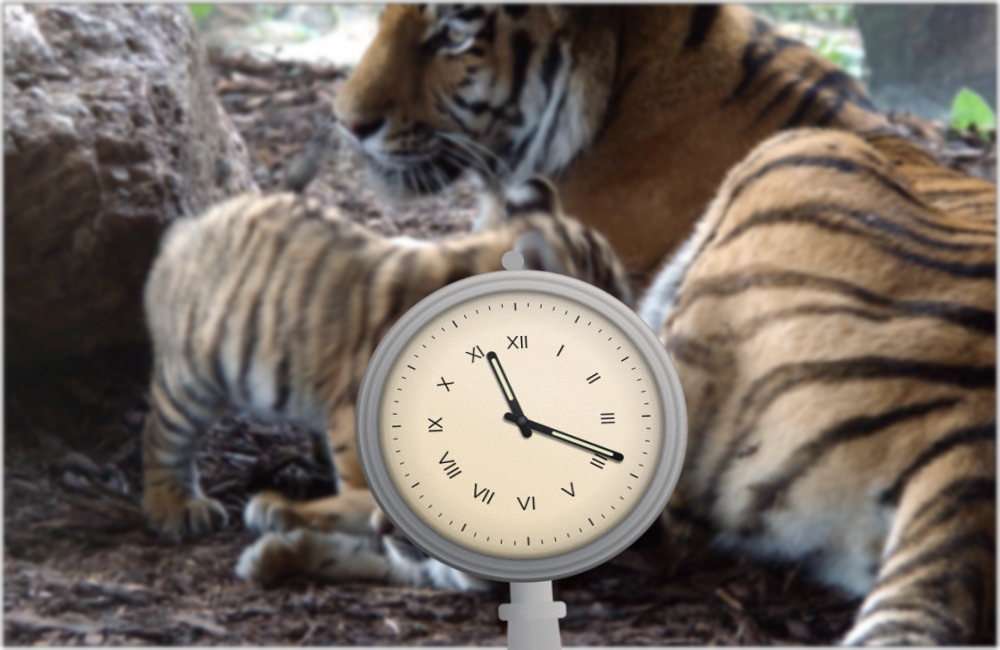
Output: h=11 m=19
